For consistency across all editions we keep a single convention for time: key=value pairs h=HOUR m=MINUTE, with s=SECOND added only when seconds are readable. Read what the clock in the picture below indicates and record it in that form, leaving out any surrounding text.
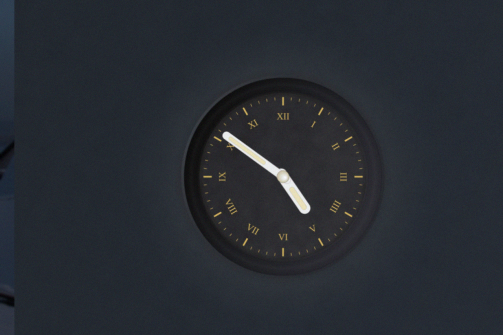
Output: h=4 m=51
